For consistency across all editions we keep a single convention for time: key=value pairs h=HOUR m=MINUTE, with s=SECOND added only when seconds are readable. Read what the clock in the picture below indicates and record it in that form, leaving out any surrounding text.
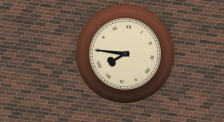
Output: h=7 m=45
